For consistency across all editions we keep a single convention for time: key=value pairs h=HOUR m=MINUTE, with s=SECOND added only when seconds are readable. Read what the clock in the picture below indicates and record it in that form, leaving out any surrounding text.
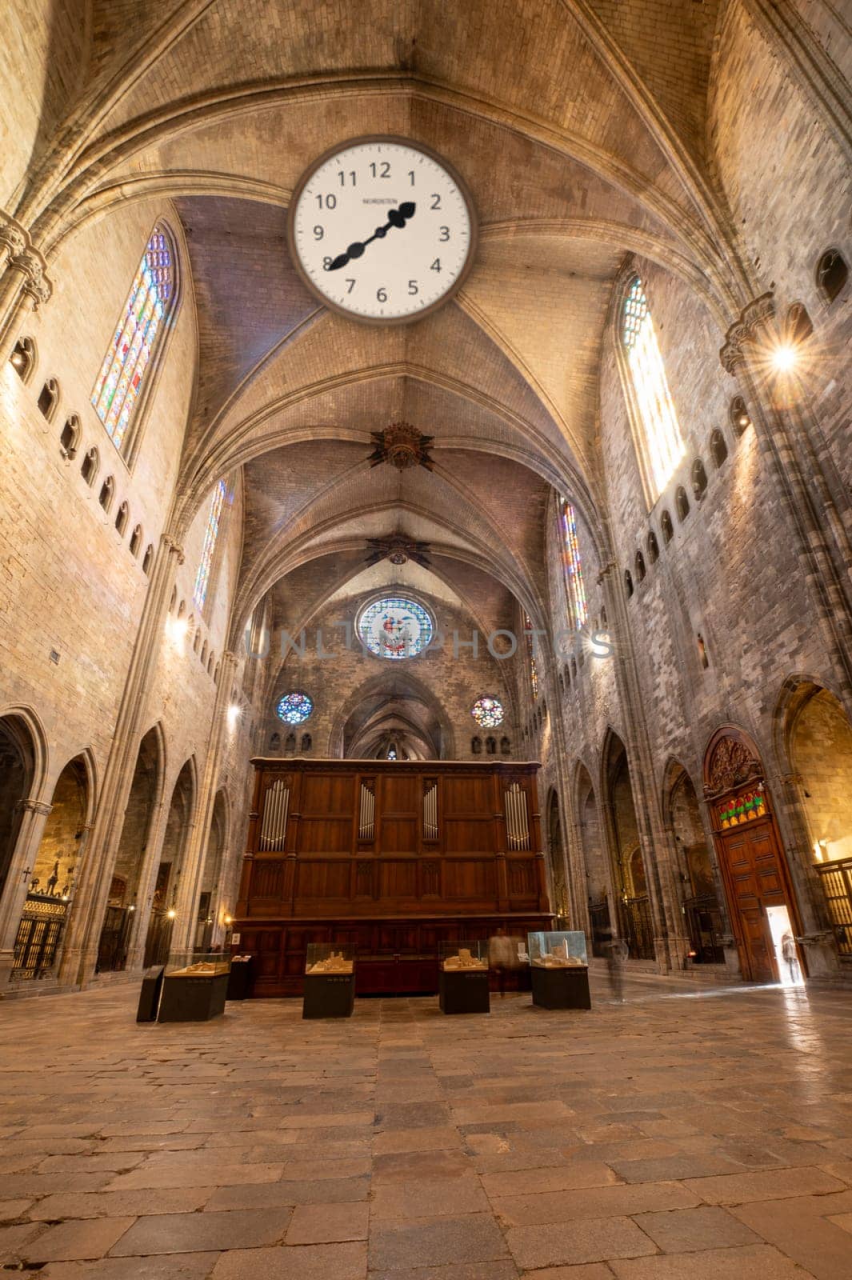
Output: h=1 m=39
